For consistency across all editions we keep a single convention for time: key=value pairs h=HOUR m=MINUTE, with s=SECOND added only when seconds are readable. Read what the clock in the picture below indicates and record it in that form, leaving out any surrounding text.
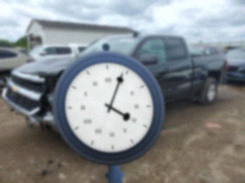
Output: h=4 m=4
